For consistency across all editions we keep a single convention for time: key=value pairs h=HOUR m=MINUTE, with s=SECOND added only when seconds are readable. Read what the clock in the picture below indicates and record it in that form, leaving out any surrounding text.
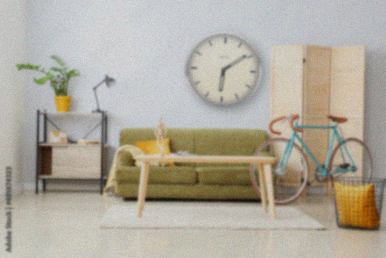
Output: h=6 m=9
